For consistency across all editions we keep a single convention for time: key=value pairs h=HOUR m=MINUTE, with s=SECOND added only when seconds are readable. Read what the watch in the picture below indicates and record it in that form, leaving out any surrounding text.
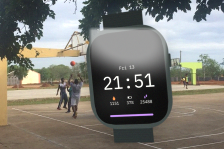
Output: h=21 m=51
